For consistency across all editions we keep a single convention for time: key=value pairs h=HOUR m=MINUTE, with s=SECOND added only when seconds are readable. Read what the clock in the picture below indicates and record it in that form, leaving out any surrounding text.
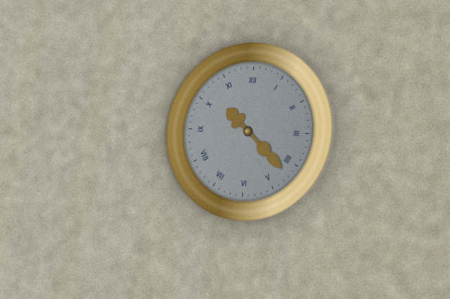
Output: h=10 m=22
